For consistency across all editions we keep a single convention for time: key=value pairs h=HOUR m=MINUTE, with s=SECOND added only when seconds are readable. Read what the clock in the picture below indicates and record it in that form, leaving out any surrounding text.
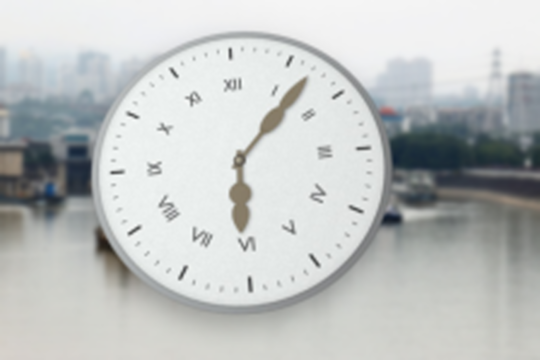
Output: h=6 m=7
